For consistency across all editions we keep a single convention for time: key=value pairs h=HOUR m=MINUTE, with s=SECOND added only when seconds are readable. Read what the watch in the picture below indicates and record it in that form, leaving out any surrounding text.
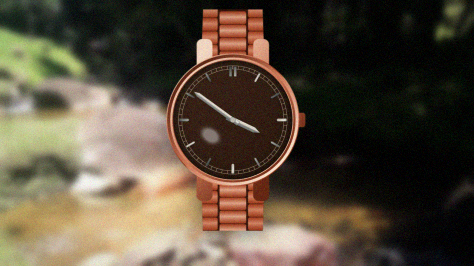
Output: h=3 m=51
